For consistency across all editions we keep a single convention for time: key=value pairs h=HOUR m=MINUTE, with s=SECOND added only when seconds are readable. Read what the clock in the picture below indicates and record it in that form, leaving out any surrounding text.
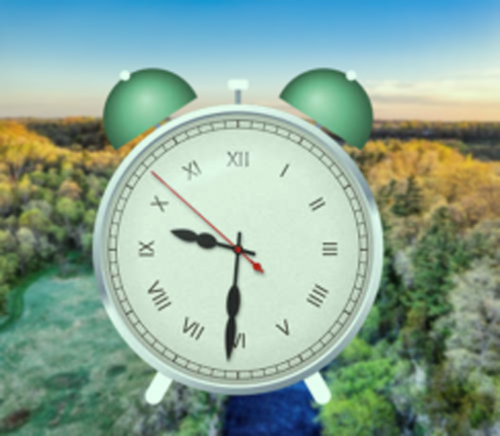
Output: h=9 m=30 s=52
